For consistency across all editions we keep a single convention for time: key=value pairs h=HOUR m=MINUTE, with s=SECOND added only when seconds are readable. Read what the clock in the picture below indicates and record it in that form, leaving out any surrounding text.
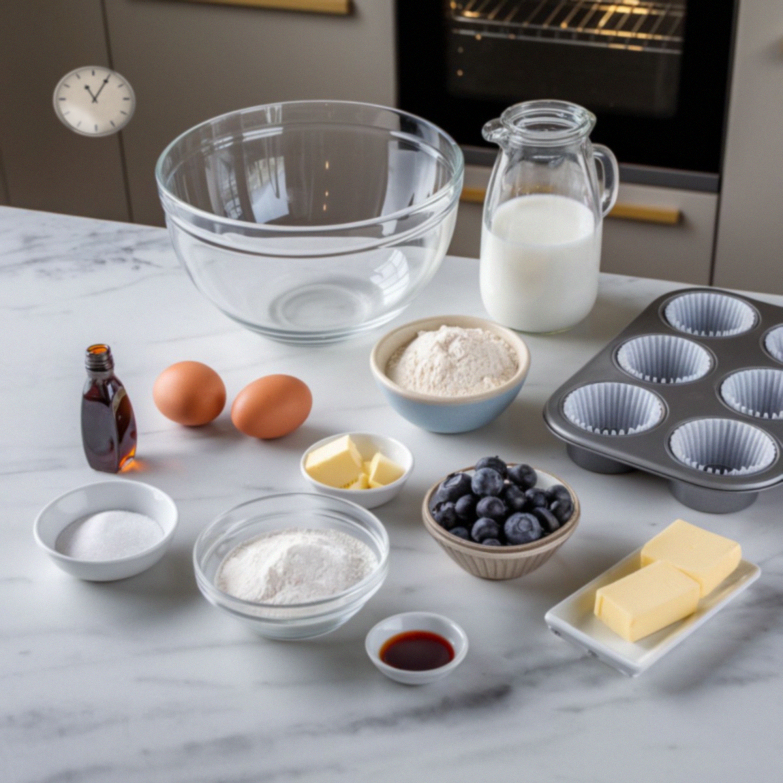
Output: h=11 m=5
